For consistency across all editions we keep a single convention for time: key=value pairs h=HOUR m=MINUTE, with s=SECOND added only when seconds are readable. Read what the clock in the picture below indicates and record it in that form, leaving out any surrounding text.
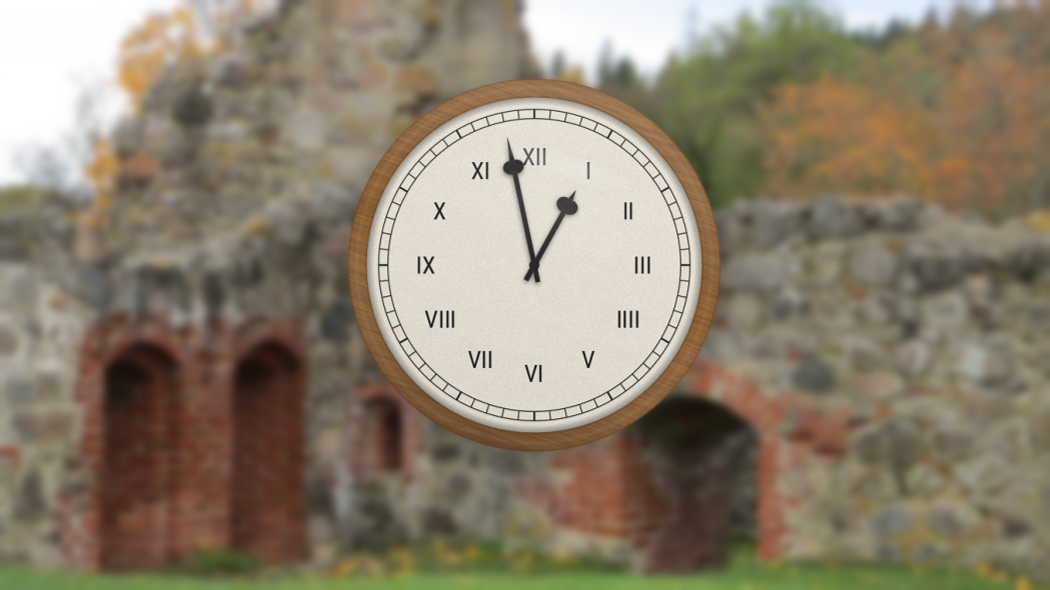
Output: h=12 m=58
